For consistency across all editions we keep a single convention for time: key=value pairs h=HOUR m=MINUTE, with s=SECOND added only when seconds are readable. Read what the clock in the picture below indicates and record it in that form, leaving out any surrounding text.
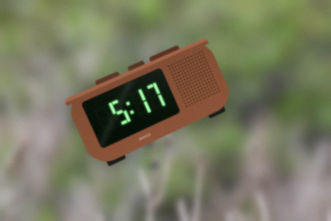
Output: h=5 m=17
